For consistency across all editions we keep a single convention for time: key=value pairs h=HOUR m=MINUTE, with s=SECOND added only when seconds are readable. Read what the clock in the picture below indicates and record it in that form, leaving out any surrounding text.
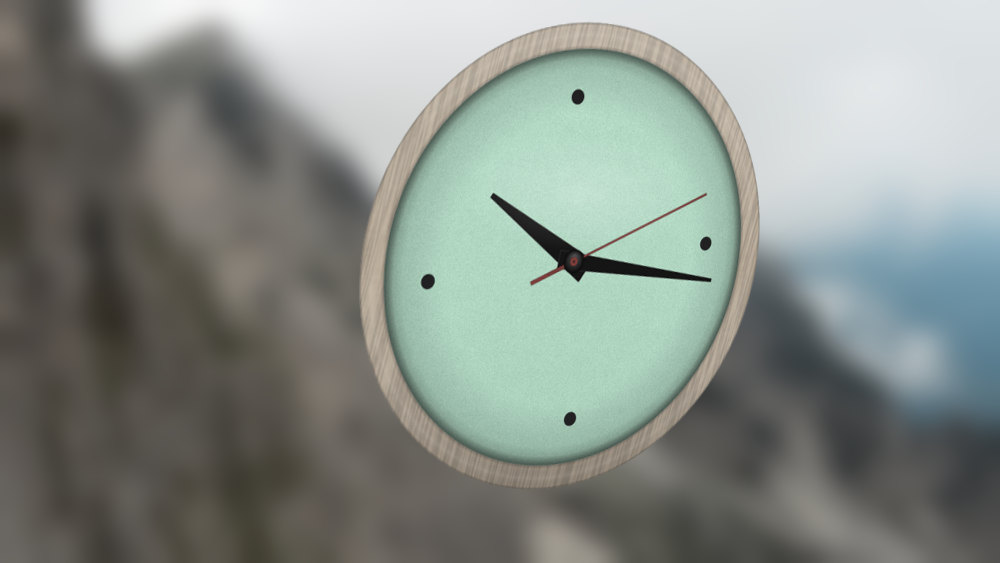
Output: h=10 m=17 s=12
